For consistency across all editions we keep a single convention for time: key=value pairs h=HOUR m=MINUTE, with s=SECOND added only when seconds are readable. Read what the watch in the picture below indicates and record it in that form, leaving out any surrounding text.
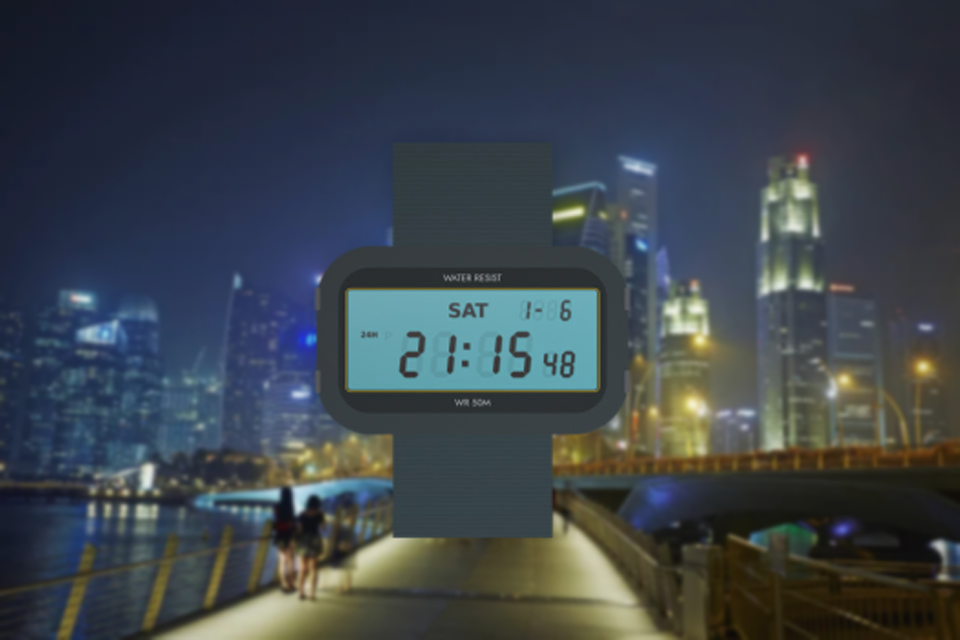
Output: h=21 m=15 s=48
